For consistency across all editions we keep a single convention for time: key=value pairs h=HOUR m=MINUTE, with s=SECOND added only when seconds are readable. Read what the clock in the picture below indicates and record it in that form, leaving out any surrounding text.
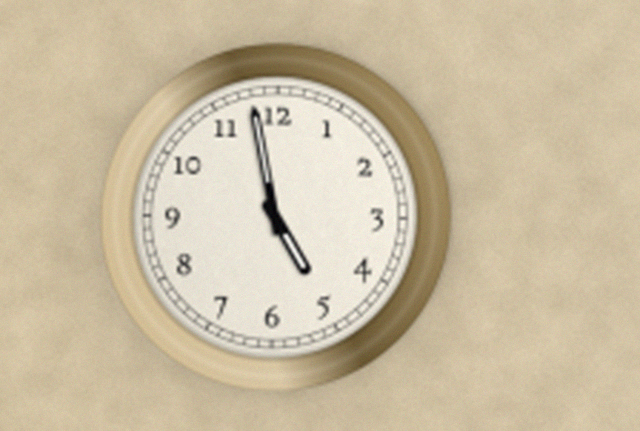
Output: h=4 m=58
